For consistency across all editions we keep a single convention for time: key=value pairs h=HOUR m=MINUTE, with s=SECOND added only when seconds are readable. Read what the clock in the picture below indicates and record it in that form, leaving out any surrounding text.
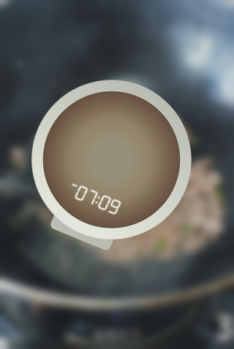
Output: h=7 m=9
